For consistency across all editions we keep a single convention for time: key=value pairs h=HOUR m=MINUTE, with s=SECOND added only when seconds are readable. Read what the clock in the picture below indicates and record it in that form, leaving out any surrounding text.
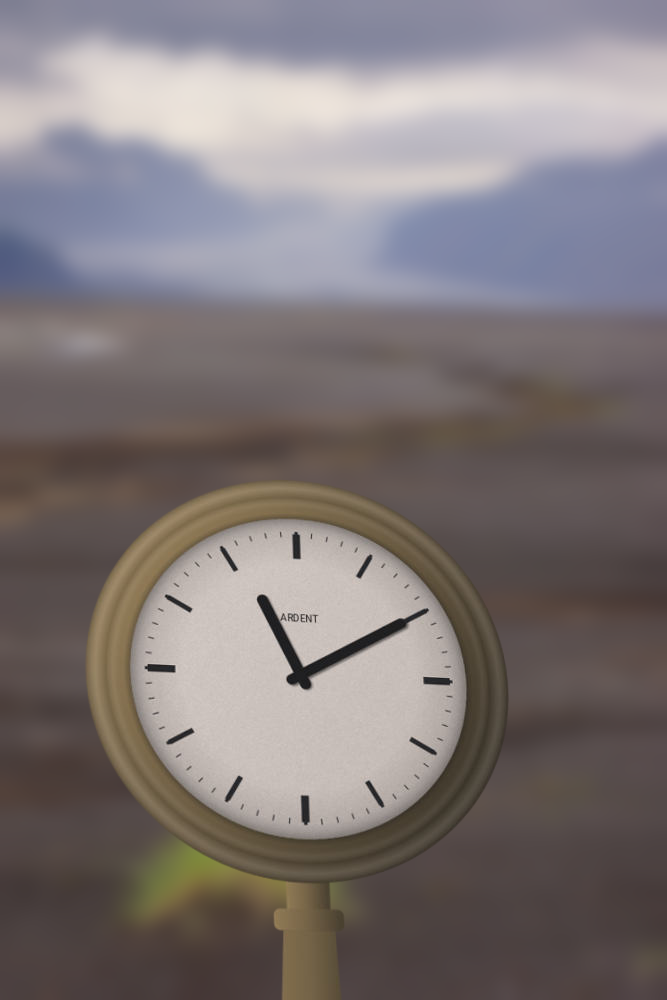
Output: h=11 m=10
